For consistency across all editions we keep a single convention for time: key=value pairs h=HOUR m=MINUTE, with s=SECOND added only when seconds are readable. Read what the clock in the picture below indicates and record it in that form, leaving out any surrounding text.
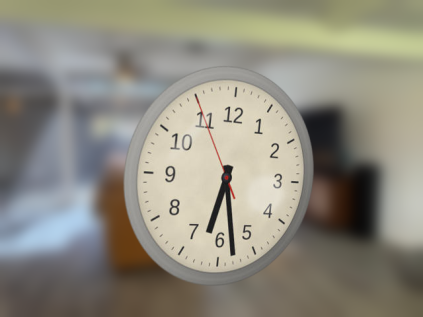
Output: h=6 m=27 s=55
